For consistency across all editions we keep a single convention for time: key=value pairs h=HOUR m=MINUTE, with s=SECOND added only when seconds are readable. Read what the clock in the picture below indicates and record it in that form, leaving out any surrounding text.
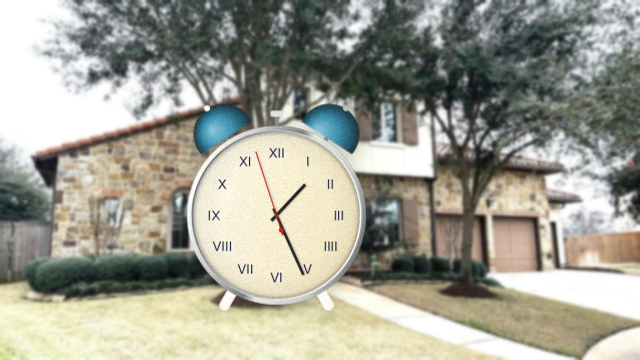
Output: h=1 m=25 s=57
